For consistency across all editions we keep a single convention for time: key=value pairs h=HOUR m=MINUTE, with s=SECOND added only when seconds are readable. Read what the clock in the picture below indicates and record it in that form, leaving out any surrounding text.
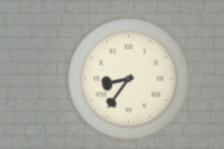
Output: h=8 m=36
